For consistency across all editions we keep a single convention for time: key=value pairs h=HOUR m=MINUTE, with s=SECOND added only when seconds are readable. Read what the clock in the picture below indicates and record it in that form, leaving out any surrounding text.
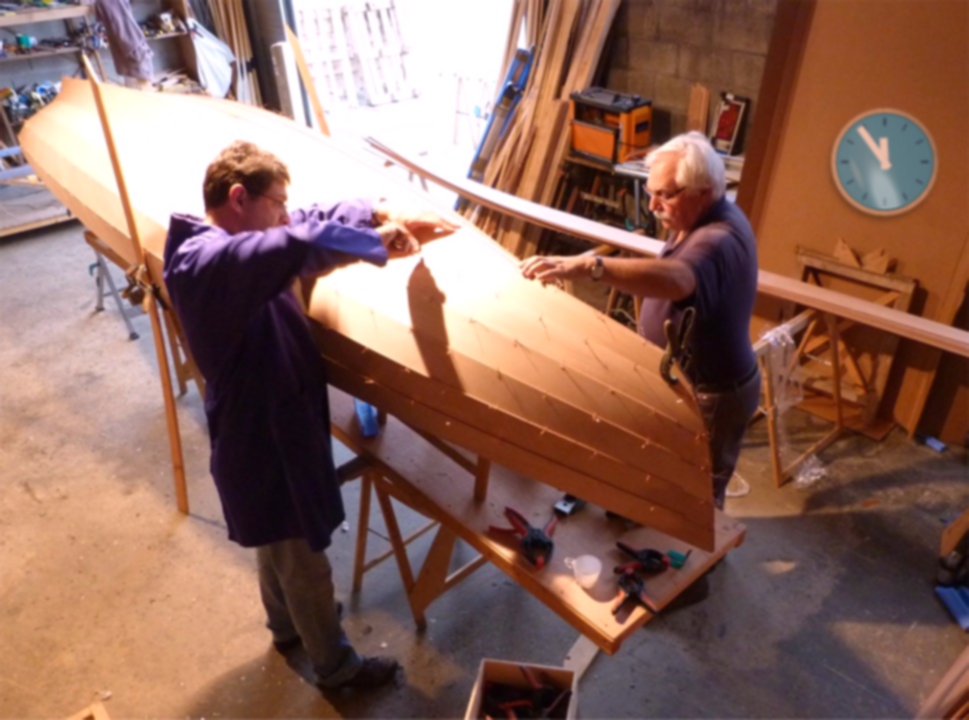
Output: h=11 m=54
